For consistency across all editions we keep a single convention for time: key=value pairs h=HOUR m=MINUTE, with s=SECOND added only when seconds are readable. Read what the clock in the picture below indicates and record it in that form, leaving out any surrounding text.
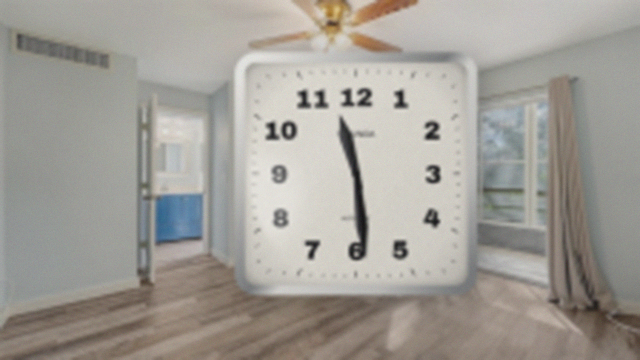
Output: h=11 m=29
